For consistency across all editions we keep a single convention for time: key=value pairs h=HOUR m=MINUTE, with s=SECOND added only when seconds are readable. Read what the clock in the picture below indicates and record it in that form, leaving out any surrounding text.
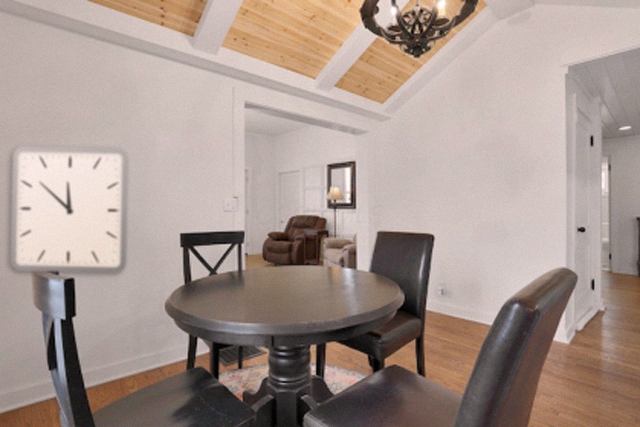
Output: h=11 m=52
